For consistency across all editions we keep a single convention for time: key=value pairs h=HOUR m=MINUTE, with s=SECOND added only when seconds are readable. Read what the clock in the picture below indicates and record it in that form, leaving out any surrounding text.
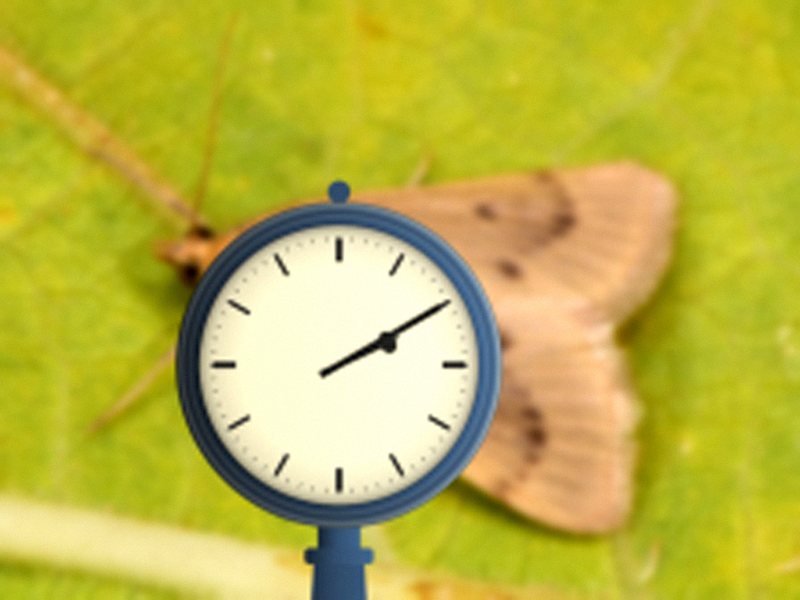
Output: h=2 m=10
